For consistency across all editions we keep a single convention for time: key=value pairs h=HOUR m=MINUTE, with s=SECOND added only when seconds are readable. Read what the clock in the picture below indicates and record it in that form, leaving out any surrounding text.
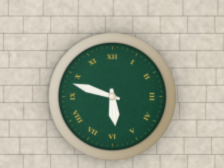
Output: h=5 m=48
